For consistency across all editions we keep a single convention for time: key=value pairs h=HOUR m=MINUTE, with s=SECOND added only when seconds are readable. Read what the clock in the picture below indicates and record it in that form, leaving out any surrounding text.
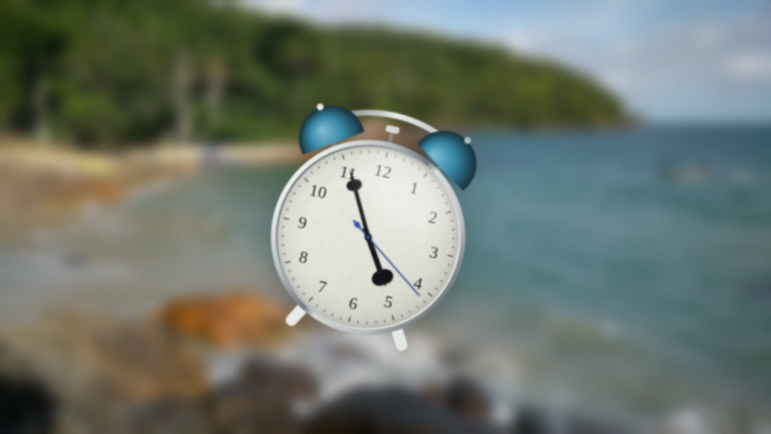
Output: h=4 m=55 s=21
